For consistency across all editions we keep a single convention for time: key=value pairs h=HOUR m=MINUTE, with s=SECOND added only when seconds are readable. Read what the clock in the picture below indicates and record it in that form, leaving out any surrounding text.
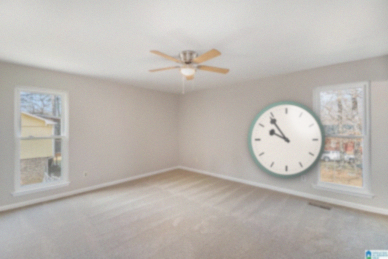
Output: h=9 m=54
